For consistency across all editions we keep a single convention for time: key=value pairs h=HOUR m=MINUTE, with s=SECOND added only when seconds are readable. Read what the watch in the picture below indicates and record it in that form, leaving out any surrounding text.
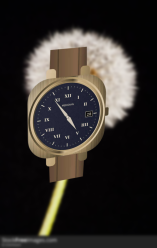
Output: h=4 m=54
